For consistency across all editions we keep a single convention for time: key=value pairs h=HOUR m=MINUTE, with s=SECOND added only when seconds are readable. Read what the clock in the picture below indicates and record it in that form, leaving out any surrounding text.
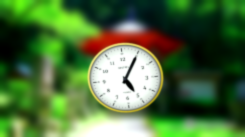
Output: h=5 m=5
